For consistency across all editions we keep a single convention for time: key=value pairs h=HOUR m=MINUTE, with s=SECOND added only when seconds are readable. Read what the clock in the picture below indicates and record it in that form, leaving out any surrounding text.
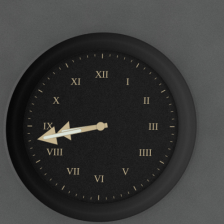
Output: h=8 m=43
